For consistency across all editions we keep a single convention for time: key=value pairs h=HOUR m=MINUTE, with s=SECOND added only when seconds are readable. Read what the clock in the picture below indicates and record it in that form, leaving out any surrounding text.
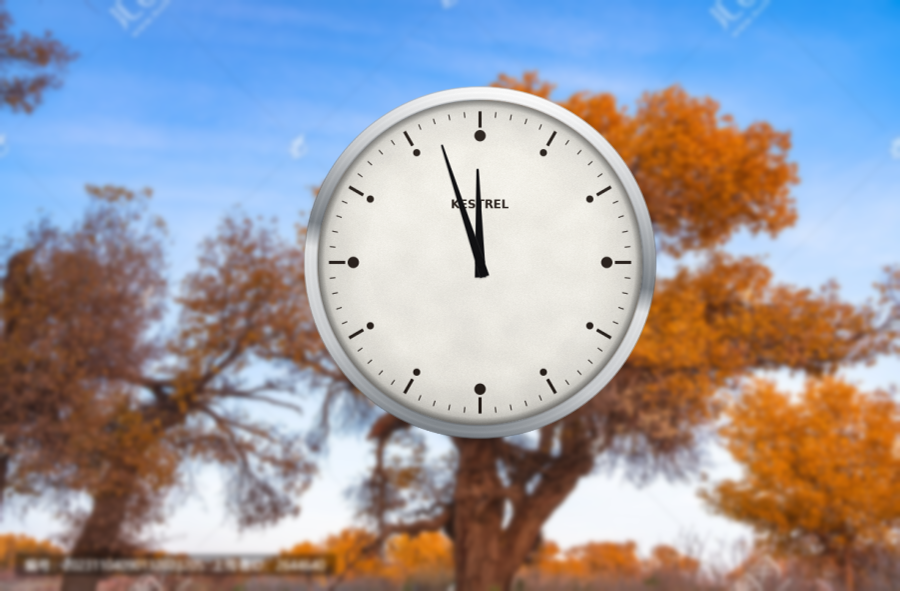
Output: h=11 m=57
